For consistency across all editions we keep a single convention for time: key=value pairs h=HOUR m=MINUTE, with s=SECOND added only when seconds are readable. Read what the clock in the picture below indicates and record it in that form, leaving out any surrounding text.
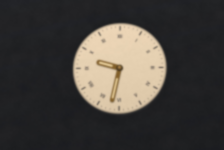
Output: h=9 m=32
